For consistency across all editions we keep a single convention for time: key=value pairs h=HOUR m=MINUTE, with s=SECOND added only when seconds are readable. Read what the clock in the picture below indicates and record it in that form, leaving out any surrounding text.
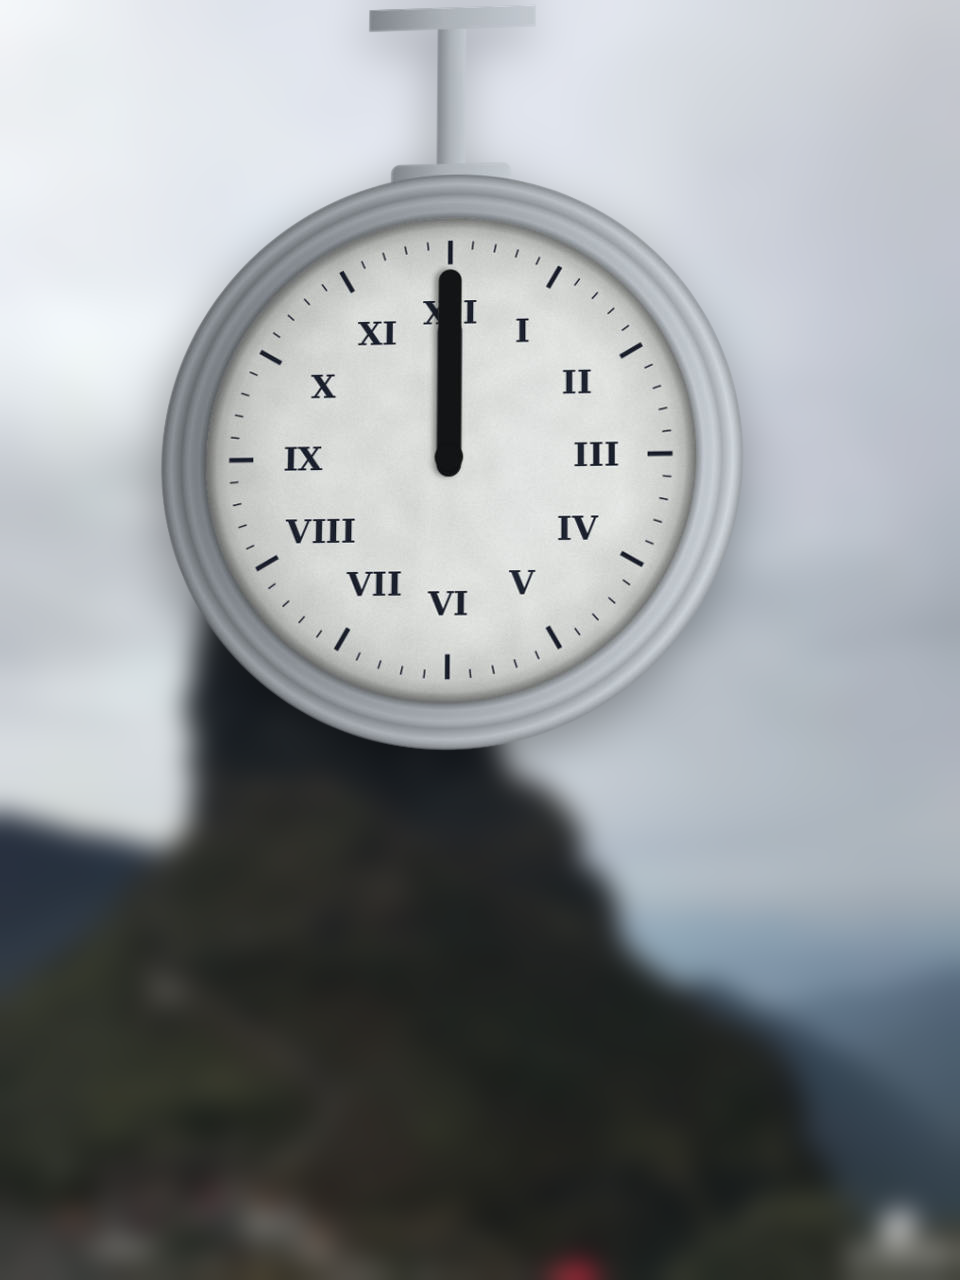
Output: h=12 m=0
